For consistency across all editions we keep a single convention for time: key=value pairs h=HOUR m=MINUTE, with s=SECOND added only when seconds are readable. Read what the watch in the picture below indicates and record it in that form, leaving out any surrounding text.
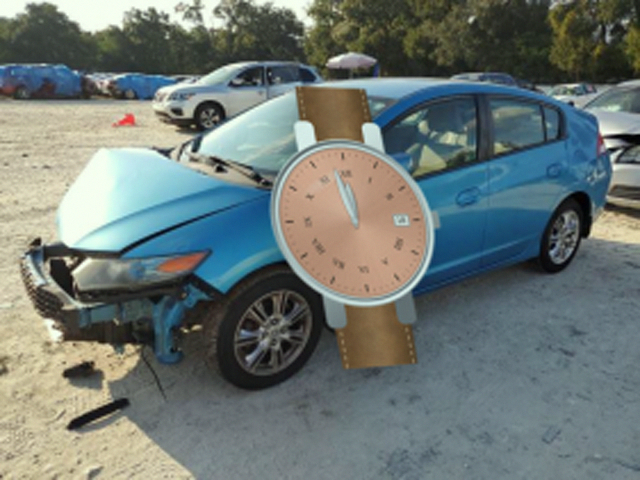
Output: h=11 m=58
